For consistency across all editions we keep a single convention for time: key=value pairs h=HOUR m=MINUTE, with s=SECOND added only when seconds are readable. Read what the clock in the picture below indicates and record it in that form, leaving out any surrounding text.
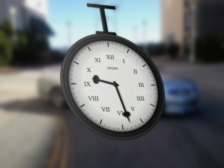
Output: h=9 m=28
